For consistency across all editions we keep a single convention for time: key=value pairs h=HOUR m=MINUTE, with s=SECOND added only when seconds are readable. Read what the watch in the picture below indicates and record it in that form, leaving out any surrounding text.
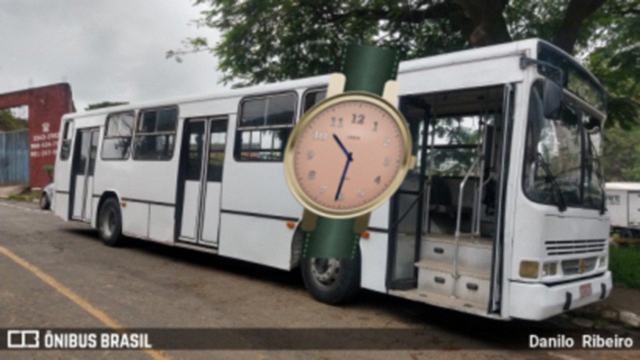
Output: h=10 m=31
